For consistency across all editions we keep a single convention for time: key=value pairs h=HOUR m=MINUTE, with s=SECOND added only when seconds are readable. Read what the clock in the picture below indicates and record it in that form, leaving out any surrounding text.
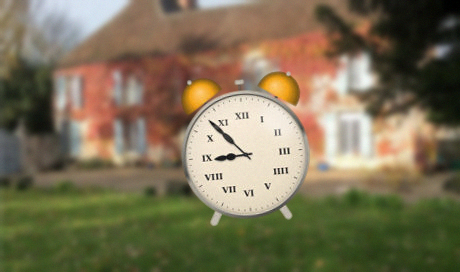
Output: h=8 m=53
